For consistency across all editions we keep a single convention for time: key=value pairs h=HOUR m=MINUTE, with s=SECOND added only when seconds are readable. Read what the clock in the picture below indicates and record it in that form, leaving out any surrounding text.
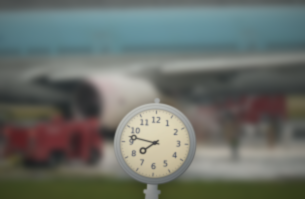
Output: h=7 m=47
